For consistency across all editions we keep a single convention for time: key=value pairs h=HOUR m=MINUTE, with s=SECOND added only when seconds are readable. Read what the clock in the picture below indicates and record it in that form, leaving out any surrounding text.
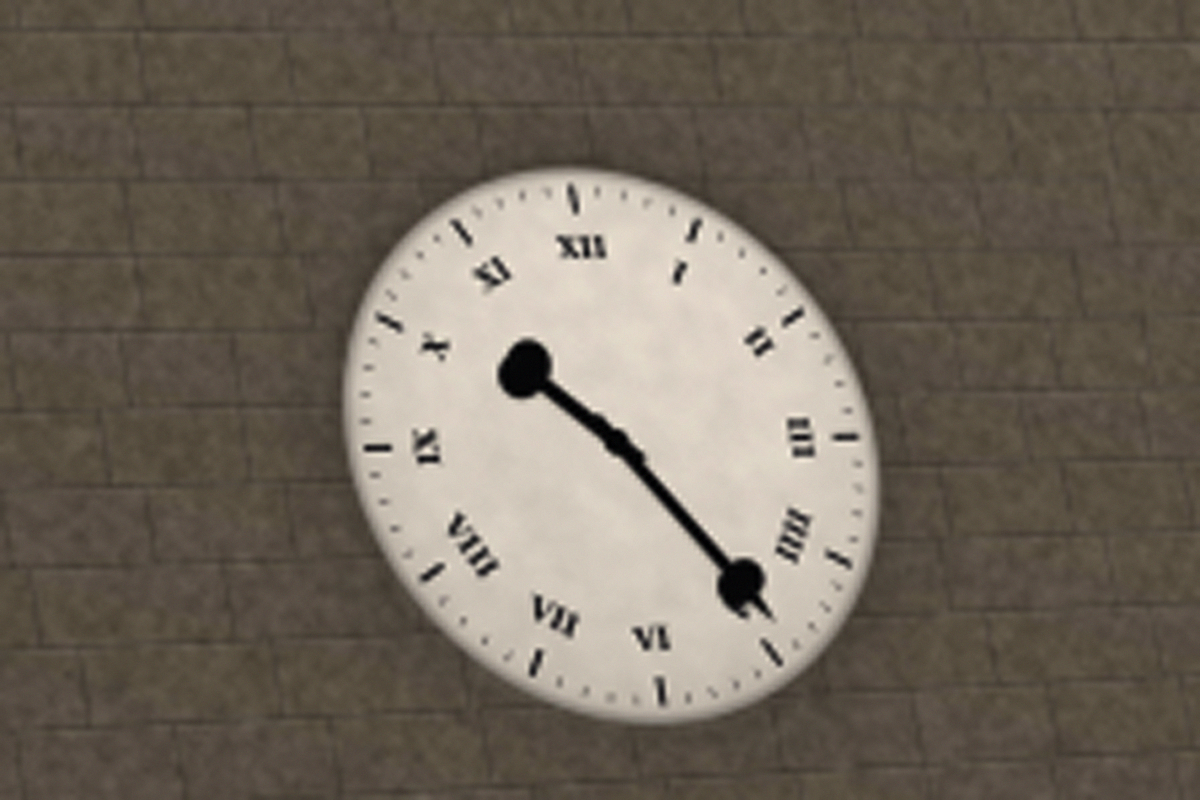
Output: h=10 m=24
